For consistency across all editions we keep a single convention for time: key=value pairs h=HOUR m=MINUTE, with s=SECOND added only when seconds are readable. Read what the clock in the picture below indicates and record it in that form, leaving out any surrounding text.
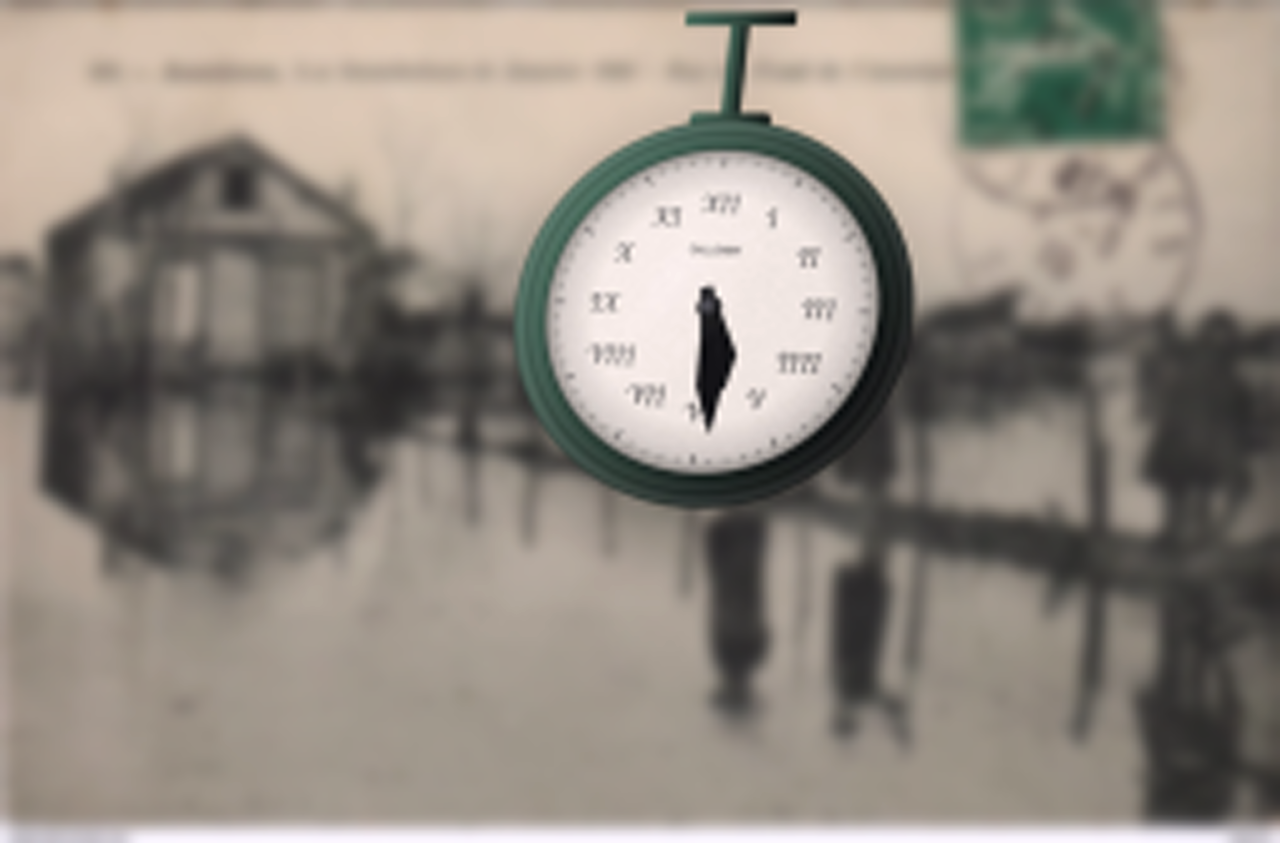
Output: h=5 m=29
